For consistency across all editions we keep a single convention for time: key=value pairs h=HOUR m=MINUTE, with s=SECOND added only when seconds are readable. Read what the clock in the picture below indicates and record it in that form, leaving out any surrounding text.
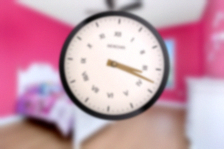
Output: h=3 m=18
